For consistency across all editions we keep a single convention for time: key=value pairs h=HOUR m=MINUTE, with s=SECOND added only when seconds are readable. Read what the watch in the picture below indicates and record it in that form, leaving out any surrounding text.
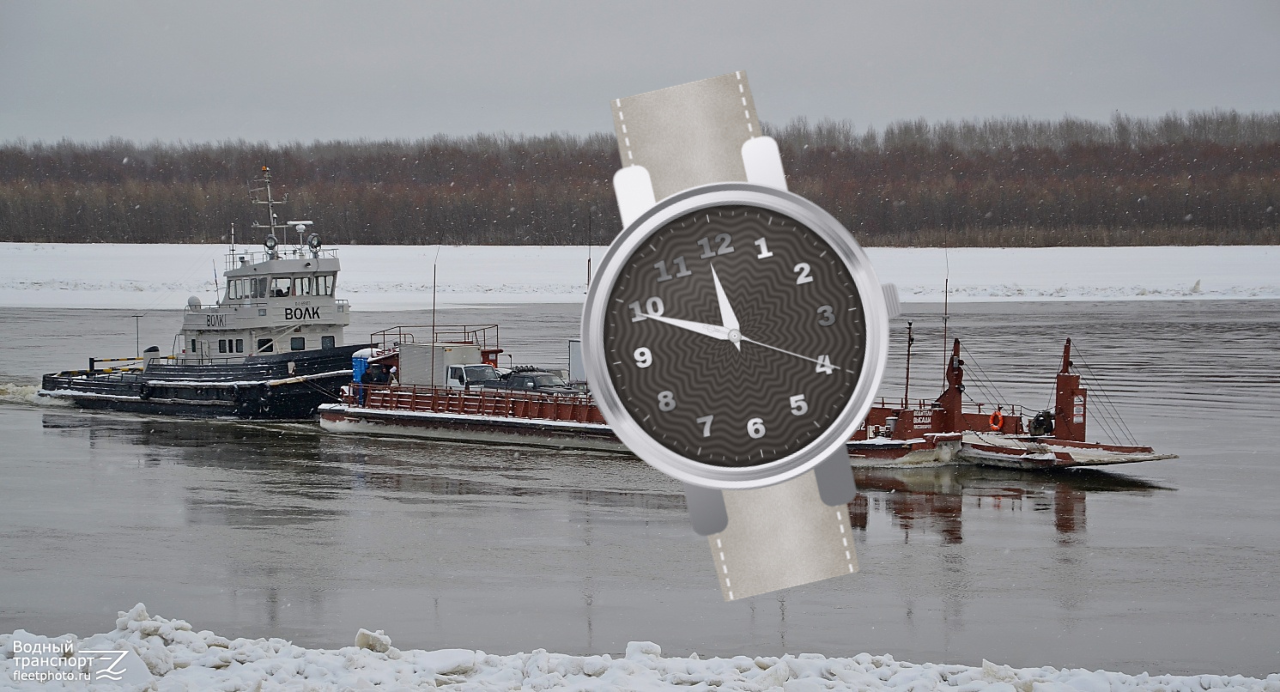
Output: h=11 m=49 s=20
